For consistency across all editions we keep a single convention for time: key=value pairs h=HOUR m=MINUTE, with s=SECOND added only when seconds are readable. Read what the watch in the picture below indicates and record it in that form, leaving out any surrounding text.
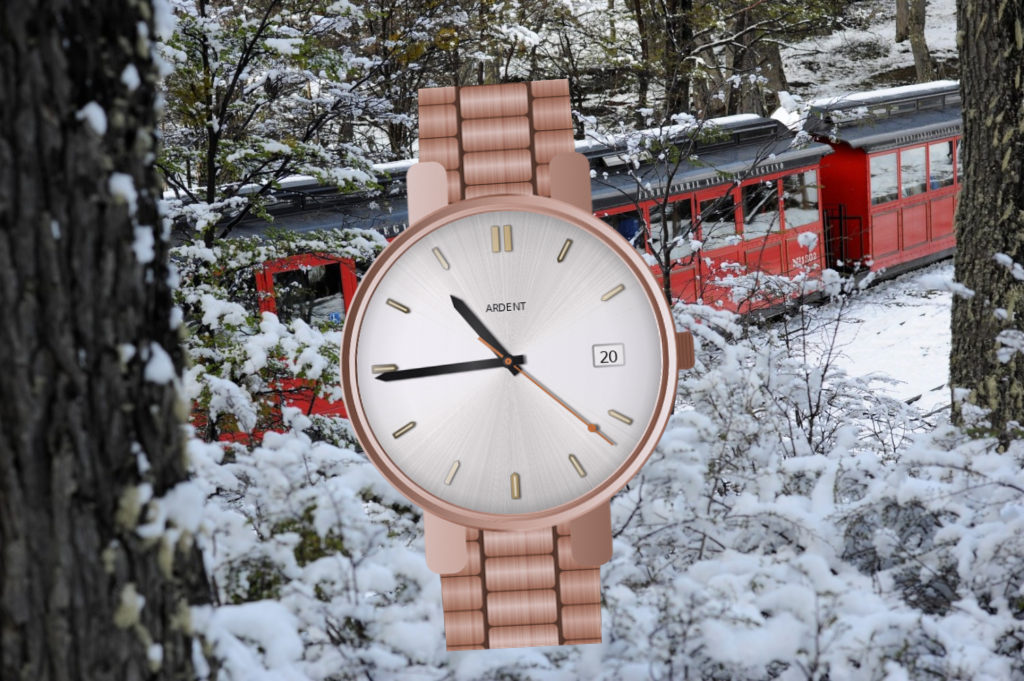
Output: h=10 m=44 s=22
